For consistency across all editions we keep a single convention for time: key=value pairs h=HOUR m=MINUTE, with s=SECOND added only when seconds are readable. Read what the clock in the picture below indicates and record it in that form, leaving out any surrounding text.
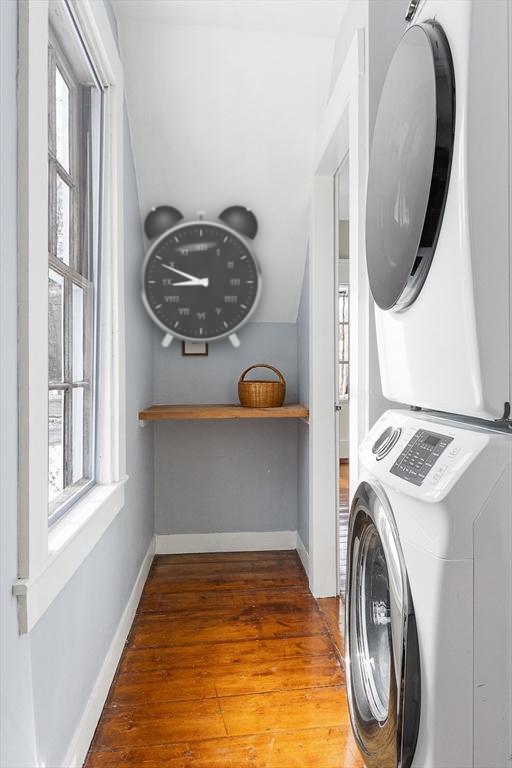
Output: h=8 m=49
